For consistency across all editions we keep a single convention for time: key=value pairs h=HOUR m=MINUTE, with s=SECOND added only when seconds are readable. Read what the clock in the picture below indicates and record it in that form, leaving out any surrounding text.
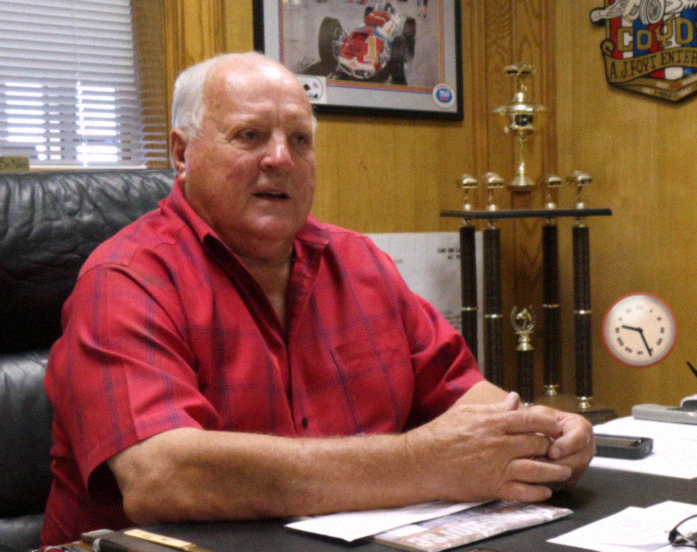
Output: h=9 m=26
